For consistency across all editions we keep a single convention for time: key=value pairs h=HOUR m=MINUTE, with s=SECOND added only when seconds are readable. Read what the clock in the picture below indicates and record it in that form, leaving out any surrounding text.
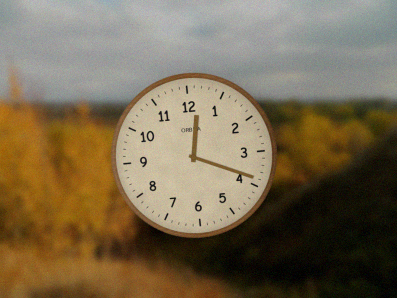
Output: h=12 m=19
